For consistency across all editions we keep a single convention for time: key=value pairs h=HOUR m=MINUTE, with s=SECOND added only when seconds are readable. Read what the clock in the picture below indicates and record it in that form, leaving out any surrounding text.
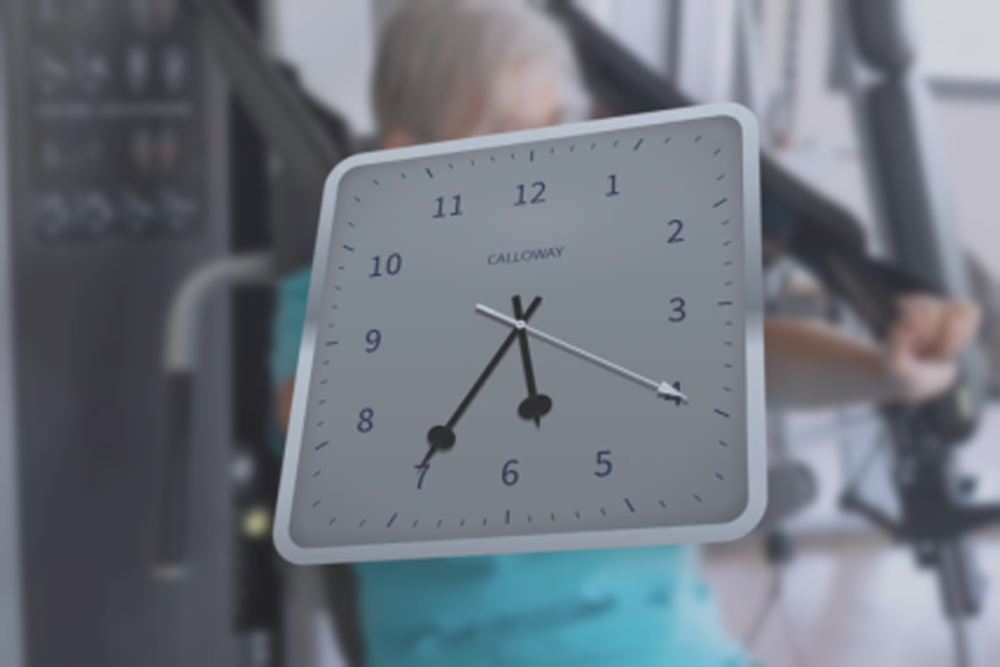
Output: h=5 m=35 s=20
